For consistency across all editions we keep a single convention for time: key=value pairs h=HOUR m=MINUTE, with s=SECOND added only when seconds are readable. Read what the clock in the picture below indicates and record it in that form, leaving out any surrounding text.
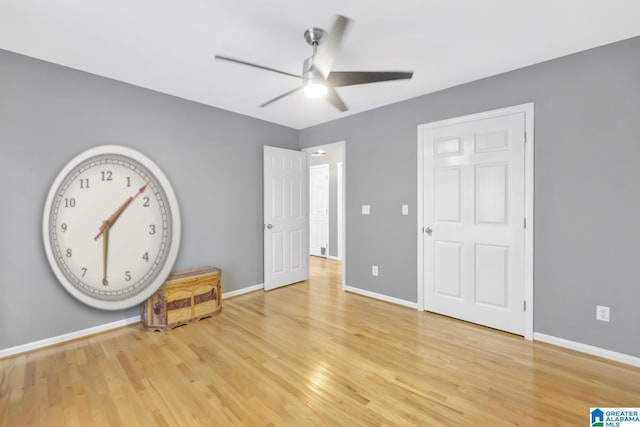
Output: h=1 m=30 s=8
